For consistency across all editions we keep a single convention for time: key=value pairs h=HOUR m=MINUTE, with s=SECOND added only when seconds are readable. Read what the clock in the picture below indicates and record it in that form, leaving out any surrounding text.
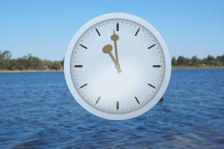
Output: h=10 m=59
